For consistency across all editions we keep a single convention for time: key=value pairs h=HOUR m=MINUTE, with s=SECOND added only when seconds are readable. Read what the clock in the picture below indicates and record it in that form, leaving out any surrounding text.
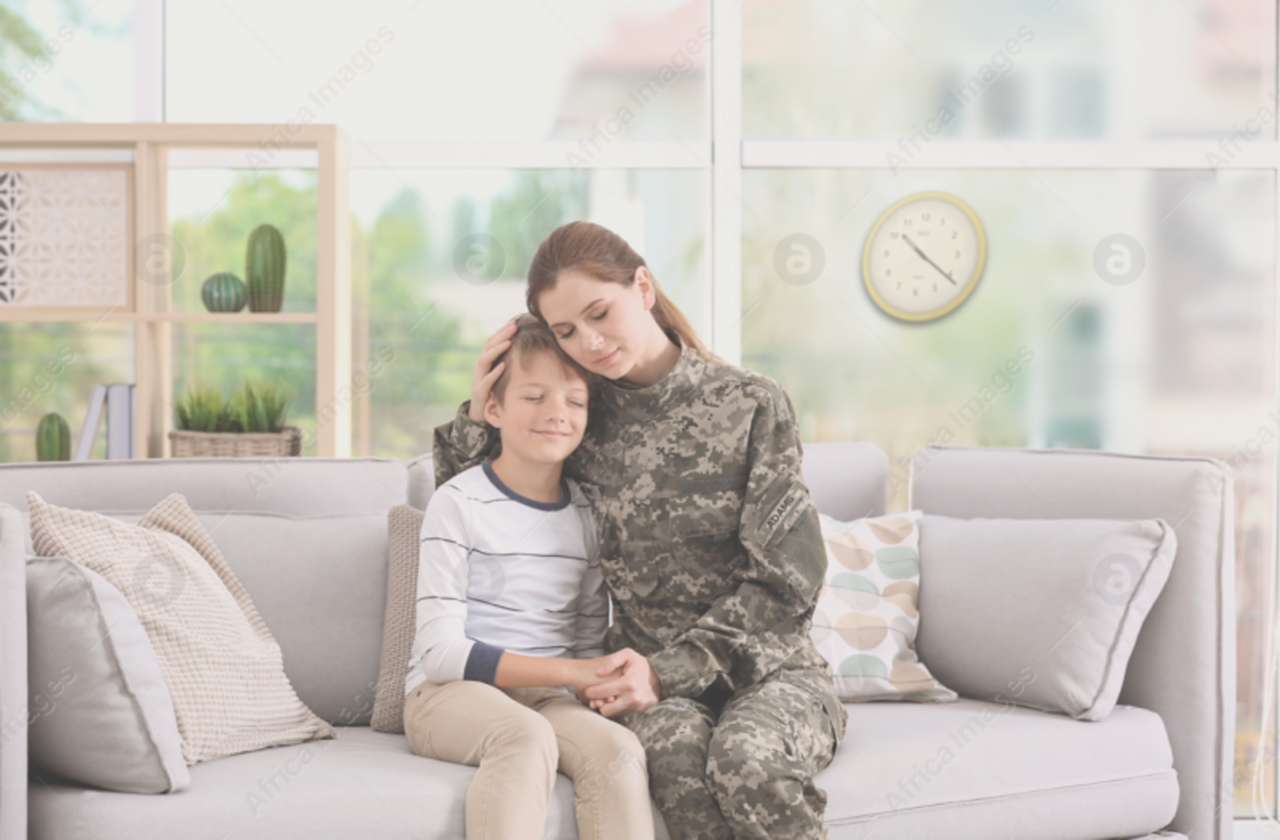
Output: h=10 m=21
